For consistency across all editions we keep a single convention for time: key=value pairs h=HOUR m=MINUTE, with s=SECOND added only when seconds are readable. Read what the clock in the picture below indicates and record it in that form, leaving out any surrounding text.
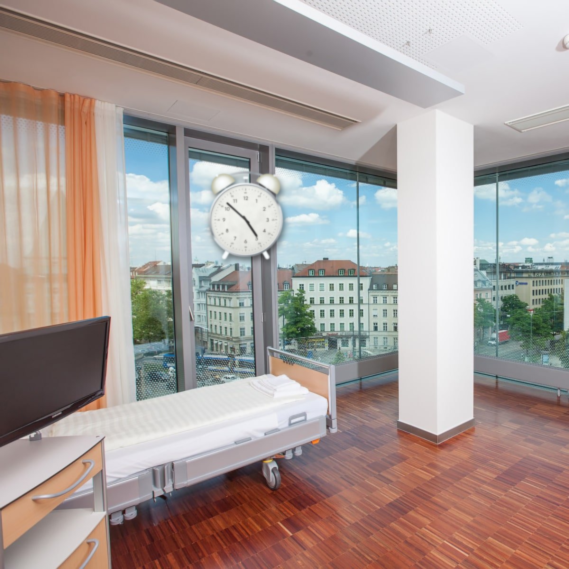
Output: h=4 m=52
